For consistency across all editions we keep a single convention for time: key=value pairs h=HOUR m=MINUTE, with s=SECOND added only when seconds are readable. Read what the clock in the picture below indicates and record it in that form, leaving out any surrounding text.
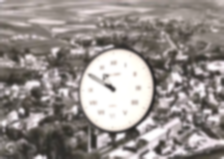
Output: h=10 m=50
